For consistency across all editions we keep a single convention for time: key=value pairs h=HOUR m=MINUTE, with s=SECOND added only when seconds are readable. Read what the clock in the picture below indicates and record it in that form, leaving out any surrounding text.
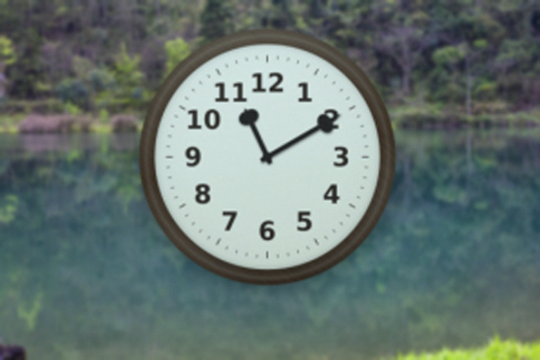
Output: h=11 m=10
